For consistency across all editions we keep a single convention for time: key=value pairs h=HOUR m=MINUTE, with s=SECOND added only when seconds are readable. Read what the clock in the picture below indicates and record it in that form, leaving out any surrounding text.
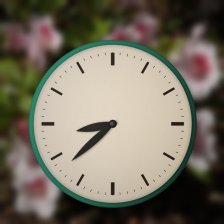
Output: h=8 m=38
